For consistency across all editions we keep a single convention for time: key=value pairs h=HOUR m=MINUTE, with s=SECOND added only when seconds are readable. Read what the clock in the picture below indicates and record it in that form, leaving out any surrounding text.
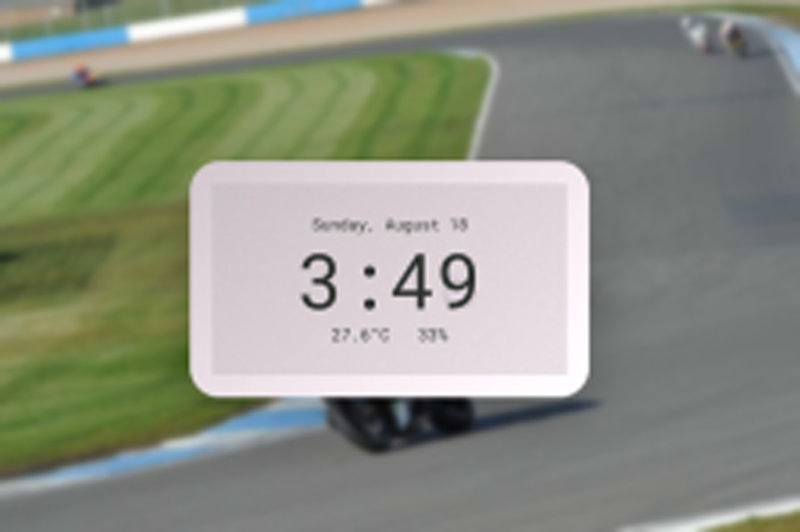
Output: h=3 m=49
